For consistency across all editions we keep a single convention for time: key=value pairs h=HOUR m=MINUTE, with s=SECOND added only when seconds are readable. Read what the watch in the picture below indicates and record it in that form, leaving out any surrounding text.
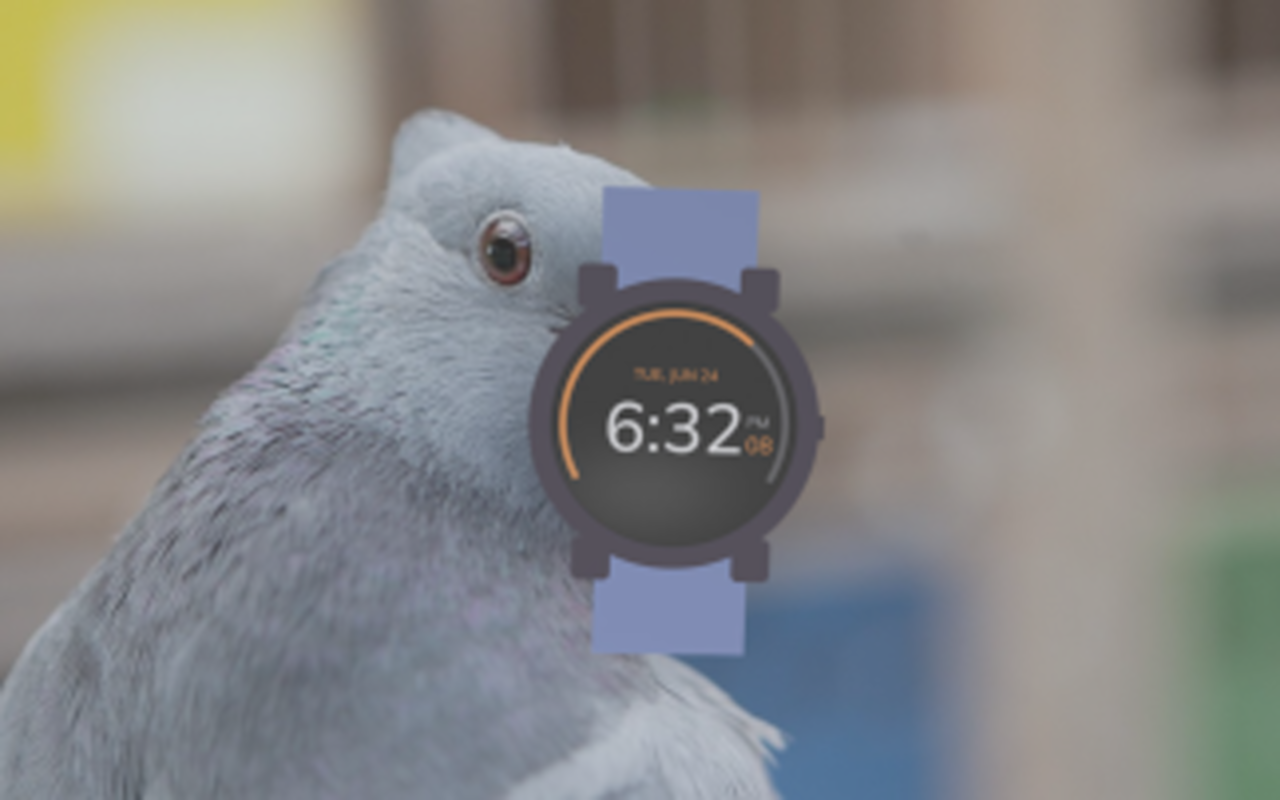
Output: h=6 m=32
